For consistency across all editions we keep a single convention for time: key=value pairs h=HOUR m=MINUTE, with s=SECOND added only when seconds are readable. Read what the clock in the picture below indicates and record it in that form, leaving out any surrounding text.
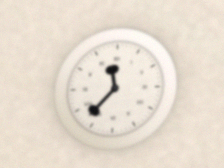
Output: h=11 m=37
